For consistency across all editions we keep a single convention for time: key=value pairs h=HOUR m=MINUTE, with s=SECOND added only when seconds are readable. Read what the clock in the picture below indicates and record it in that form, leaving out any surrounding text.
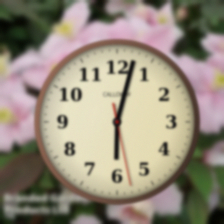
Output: h=6 m=2 s=28
